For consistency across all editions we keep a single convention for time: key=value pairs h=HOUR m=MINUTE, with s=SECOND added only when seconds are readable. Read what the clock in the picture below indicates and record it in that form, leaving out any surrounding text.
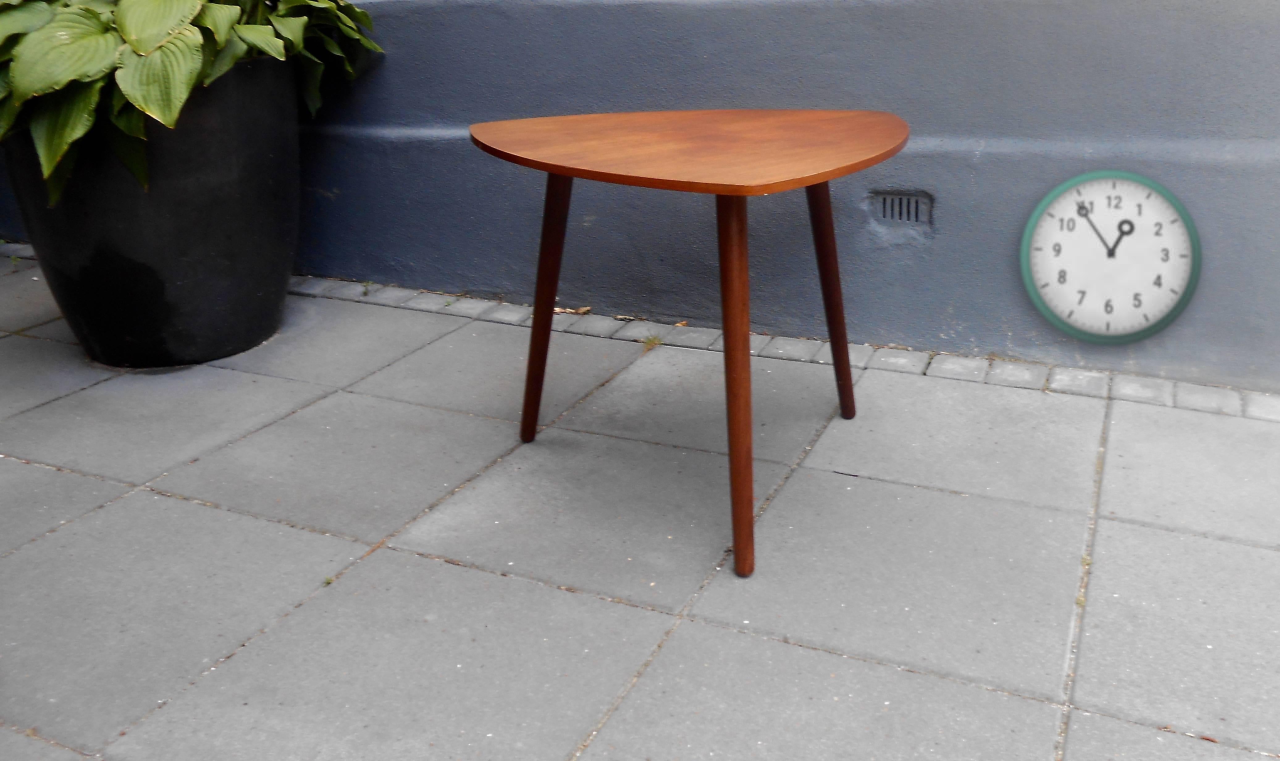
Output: h=12 m=54
